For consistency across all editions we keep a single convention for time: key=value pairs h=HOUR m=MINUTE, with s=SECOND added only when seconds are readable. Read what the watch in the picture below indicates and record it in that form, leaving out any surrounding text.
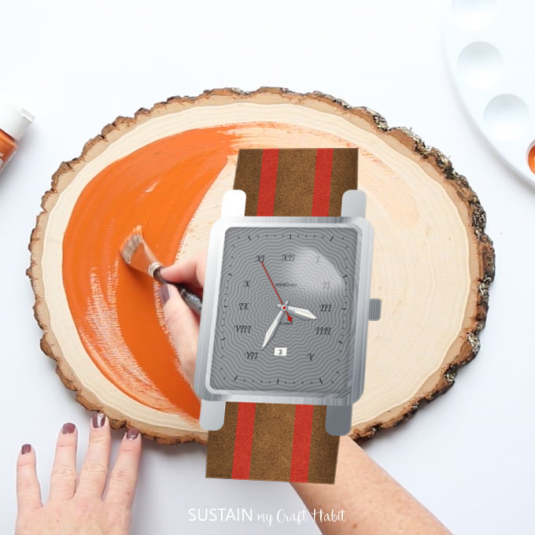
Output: h=3 m=33 s=55
